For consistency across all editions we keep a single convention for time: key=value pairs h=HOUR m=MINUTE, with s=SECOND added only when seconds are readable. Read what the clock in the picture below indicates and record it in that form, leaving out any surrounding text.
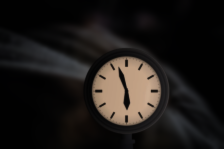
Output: h=5 m=57
